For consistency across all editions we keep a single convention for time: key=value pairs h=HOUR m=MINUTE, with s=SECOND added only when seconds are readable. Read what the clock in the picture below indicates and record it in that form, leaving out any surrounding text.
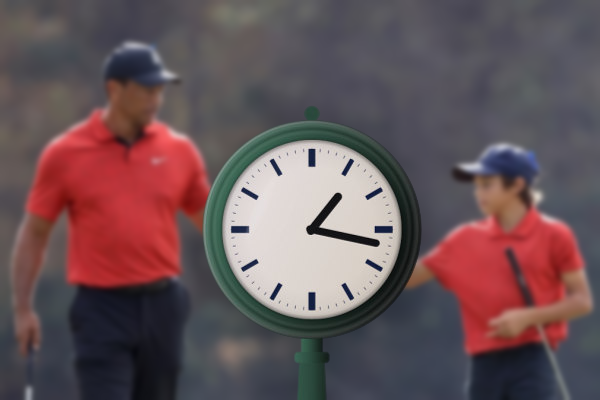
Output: h=1 m=17
